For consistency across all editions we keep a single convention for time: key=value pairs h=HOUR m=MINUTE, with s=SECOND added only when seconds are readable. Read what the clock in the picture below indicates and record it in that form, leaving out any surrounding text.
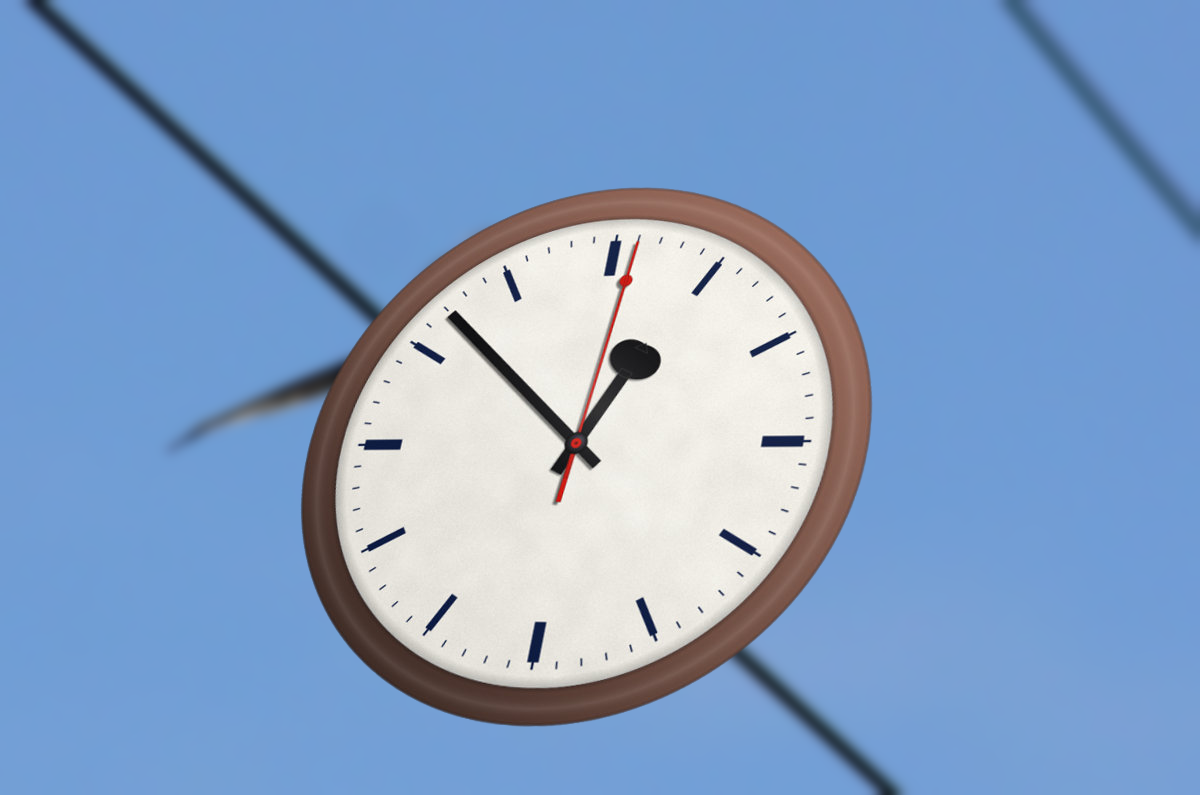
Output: h=12 m=52 s=1
